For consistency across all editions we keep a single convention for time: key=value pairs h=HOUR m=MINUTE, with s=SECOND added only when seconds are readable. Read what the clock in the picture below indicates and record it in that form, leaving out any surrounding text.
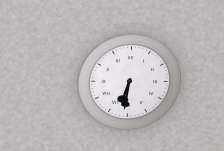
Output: h=6 m=31
